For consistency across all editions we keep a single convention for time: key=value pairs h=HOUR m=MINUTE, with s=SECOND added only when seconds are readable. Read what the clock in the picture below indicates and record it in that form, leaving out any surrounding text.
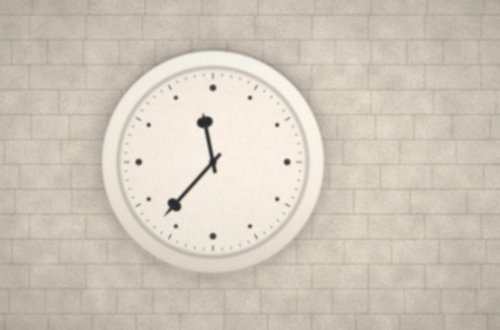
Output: h=11 m=37
